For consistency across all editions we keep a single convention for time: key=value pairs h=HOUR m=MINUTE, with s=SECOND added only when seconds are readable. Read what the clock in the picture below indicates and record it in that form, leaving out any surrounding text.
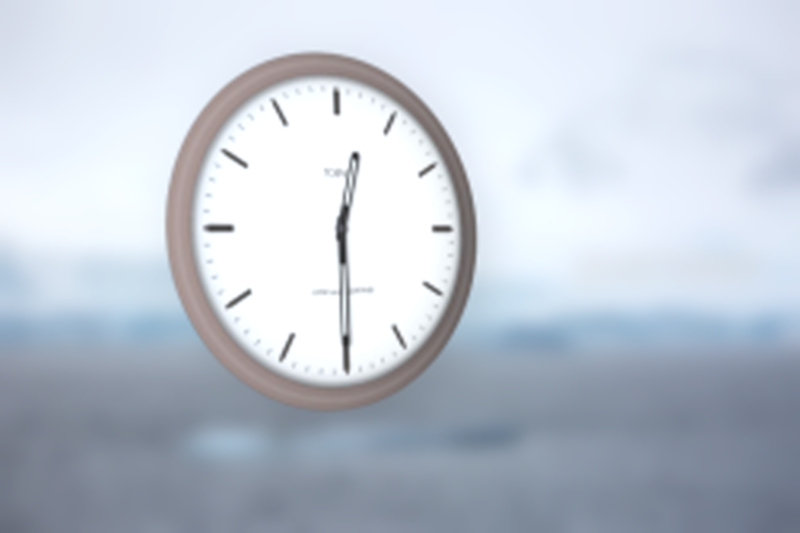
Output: h=12 m=30
